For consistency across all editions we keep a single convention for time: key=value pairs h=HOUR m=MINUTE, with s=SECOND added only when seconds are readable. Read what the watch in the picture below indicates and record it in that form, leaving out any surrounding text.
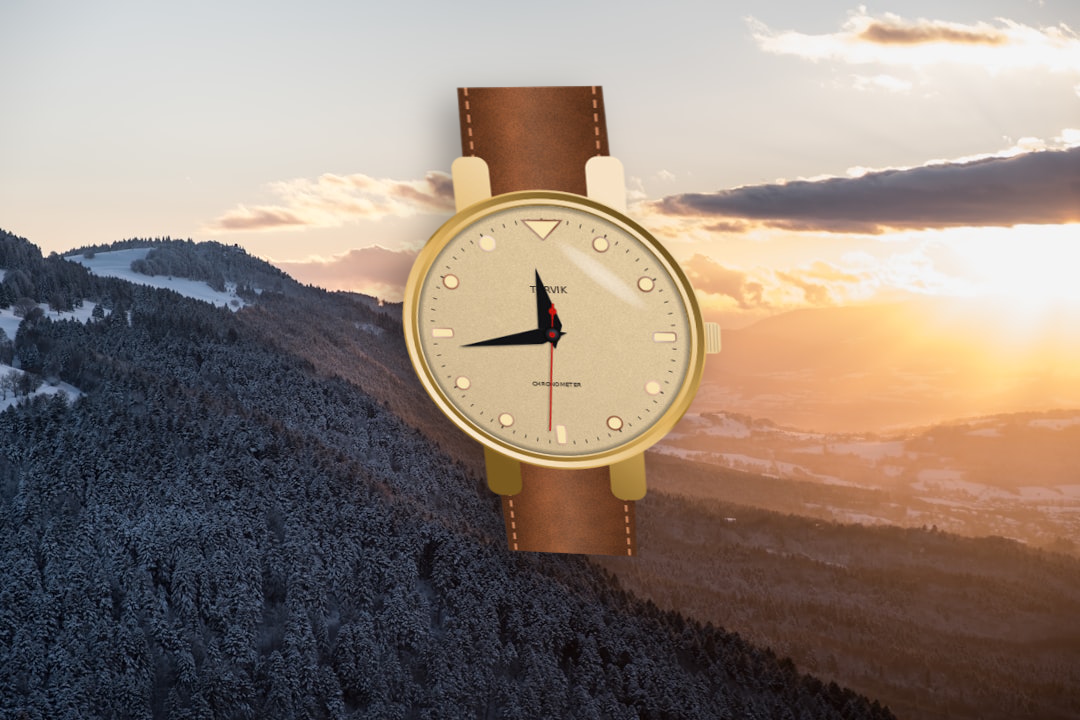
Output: h=11 m=43 s=31
